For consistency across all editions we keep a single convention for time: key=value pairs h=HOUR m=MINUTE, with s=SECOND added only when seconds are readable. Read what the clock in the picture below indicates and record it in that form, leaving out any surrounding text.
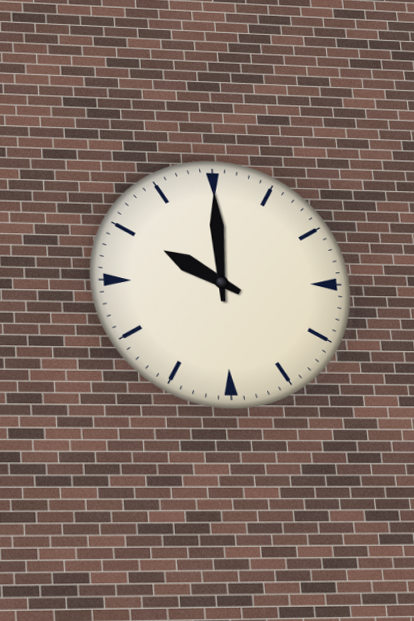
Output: h=10 m=0
